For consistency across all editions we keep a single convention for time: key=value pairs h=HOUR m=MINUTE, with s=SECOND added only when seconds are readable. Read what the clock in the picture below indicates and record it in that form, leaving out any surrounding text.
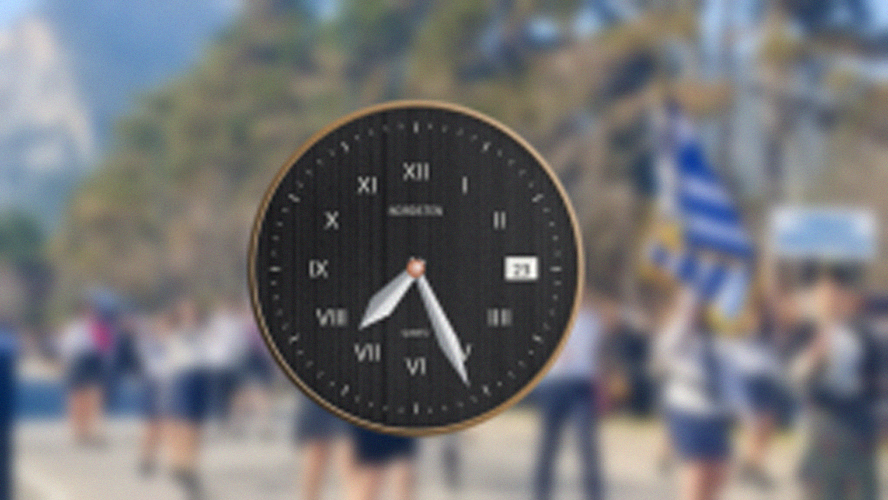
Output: h=7 m=26
